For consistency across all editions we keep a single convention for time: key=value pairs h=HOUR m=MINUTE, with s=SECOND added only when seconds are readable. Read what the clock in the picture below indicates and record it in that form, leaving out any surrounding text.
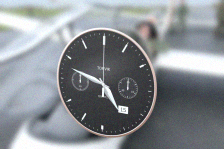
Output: h=4 m=48
